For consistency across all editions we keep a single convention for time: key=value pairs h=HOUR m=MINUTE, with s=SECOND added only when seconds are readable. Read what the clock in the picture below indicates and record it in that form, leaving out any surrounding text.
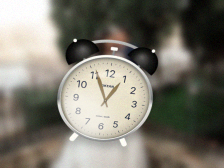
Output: h=12 m=56
